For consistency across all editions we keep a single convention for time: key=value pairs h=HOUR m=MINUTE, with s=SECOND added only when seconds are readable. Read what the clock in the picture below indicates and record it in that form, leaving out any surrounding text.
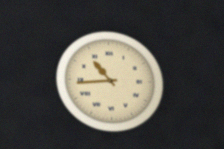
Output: h=10 m=44
